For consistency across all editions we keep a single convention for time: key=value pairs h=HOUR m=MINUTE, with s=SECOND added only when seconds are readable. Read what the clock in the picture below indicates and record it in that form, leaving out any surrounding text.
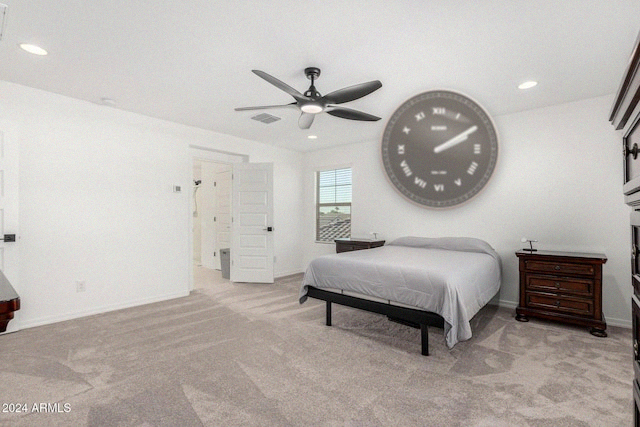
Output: h=2 m=10
